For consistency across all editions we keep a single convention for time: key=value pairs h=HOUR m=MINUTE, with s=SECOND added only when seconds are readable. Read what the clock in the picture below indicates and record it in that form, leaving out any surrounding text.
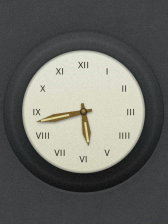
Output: h=5 m=43
